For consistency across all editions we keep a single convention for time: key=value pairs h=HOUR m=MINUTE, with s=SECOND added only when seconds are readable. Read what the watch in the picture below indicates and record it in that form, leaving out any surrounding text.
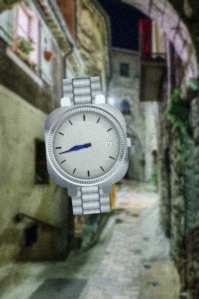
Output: h=8 m=43
